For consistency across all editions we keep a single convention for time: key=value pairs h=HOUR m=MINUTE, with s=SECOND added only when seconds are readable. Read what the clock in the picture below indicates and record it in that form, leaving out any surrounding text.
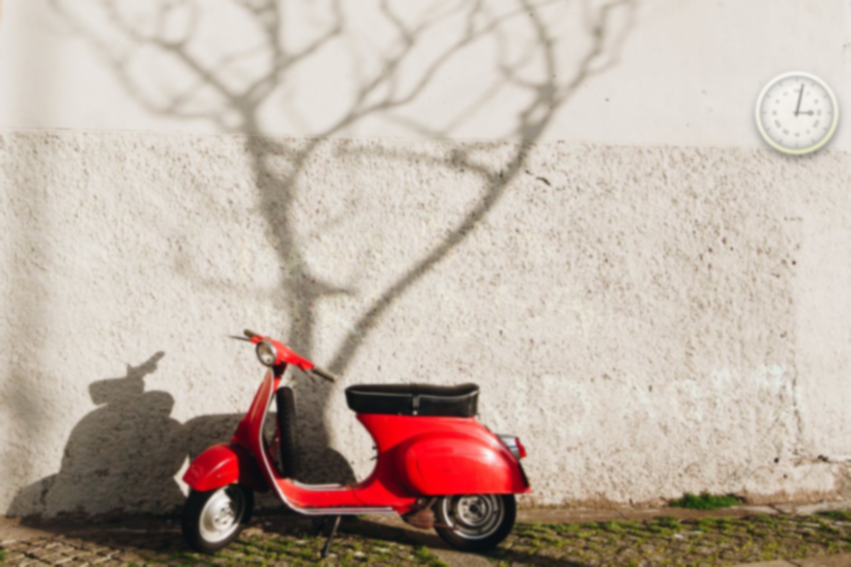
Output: h=3 m=2
